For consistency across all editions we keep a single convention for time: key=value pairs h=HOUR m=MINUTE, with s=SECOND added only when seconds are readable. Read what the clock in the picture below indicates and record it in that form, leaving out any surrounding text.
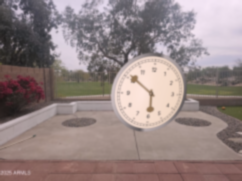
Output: h=5 m=51
